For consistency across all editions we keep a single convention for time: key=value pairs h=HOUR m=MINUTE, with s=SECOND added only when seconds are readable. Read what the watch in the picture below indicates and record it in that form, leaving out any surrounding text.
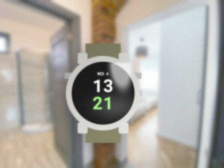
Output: h=13 m=21
